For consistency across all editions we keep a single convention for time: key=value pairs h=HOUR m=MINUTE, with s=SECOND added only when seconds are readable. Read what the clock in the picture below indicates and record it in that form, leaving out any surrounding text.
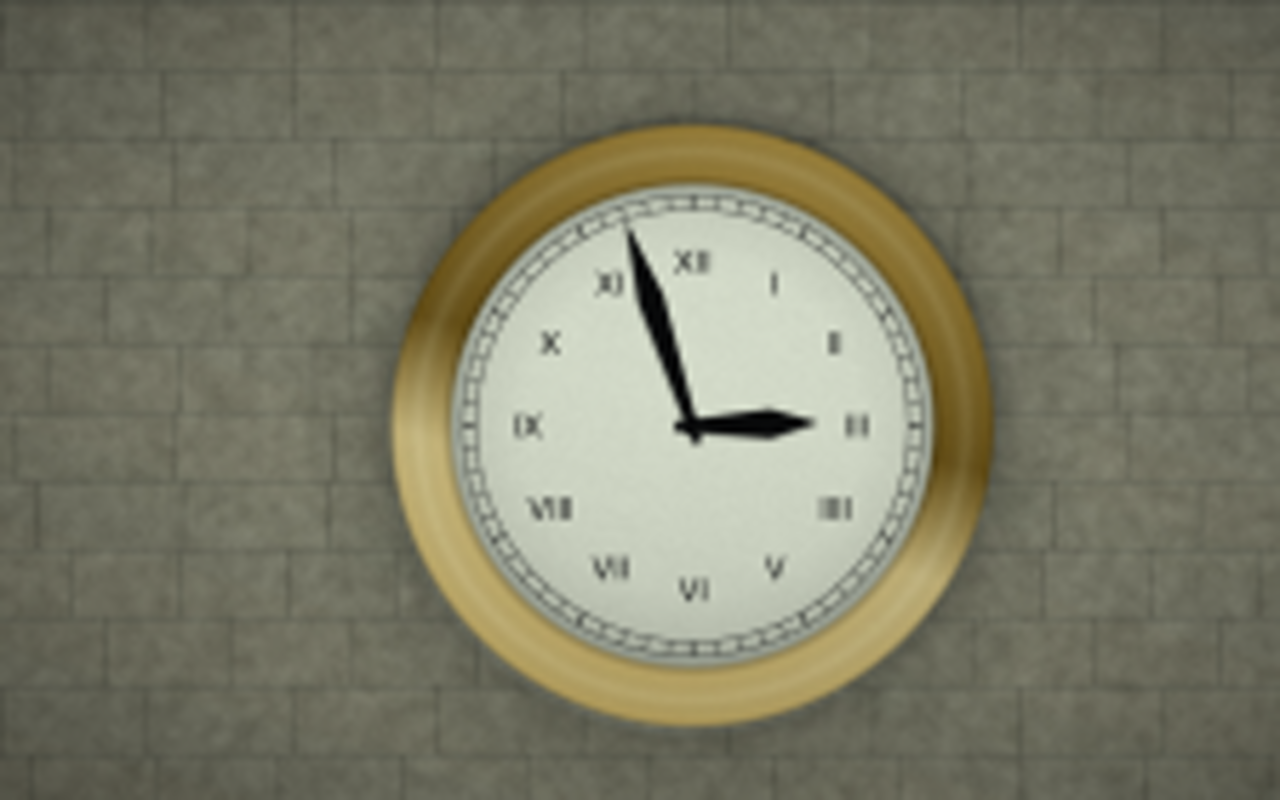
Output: h=2 m=57
